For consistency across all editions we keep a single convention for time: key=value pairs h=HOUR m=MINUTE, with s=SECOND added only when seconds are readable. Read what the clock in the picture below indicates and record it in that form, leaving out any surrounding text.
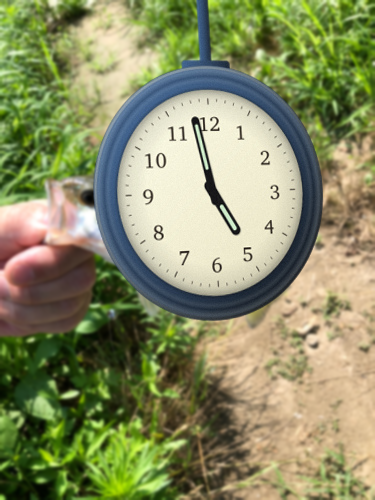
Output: h=4 m=58
